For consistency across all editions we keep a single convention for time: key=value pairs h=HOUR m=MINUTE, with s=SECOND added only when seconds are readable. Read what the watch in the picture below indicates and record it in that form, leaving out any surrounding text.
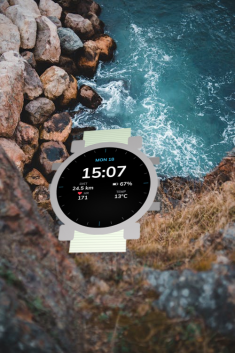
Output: h=15 m=7
